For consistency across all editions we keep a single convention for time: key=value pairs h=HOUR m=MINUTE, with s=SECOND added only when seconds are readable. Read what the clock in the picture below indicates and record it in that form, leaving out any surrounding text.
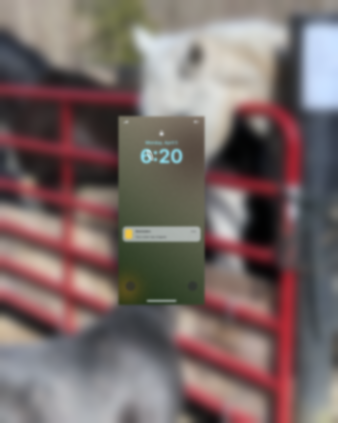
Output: h=6 m=20
